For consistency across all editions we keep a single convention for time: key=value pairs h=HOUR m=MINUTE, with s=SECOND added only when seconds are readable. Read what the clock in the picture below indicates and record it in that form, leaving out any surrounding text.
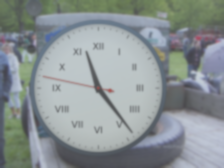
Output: h=11 m=23 s=47
